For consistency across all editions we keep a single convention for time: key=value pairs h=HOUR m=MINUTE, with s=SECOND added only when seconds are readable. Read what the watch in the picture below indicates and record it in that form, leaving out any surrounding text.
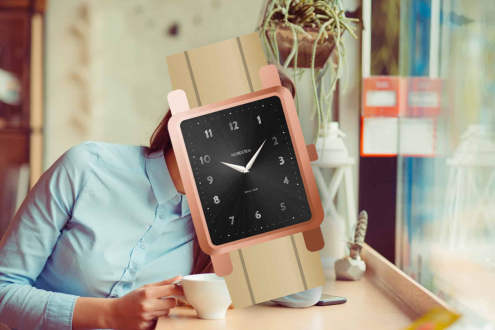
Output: h=10 m=8
